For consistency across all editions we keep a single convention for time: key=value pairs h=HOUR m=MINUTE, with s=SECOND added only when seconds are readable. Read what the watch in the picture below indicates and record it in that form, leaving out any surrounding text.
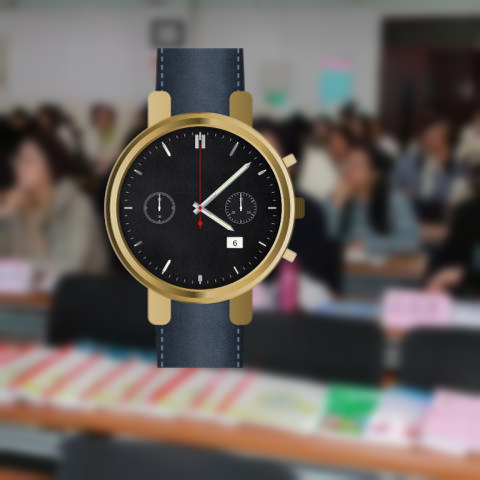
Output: h=4 m=8
